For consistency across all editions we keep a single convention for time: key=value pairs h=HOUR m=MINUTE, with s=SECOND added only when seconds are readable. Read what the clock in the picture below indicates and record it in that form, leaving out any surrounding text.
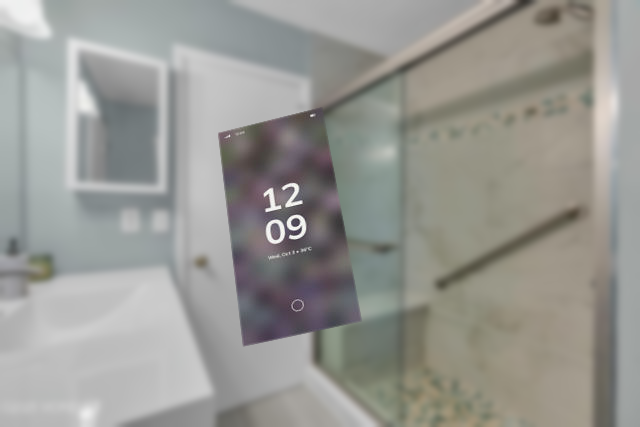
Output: h=12 m=9
